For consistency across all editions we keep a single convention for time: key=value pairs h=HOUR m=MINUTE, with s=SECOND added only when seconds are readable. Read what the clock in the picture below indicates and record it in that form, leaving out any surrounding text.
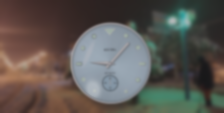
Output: h=9 m=7
